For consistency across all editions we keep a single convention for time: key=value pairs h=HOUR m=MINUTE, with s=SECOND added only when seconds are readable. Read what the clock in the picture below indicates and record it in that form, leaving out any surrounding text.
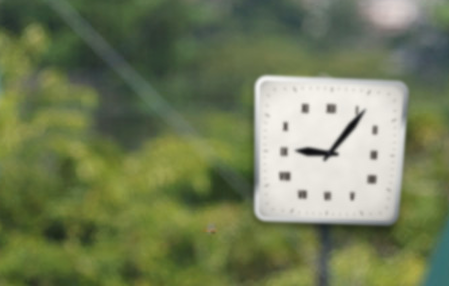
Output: h=9 m=6
